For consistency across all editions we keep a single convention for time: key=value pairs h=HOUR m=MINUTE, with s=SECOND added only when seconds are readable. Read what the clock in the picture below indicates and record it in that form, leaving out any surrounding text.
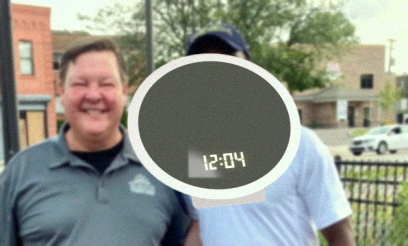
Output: h=12 m=4
